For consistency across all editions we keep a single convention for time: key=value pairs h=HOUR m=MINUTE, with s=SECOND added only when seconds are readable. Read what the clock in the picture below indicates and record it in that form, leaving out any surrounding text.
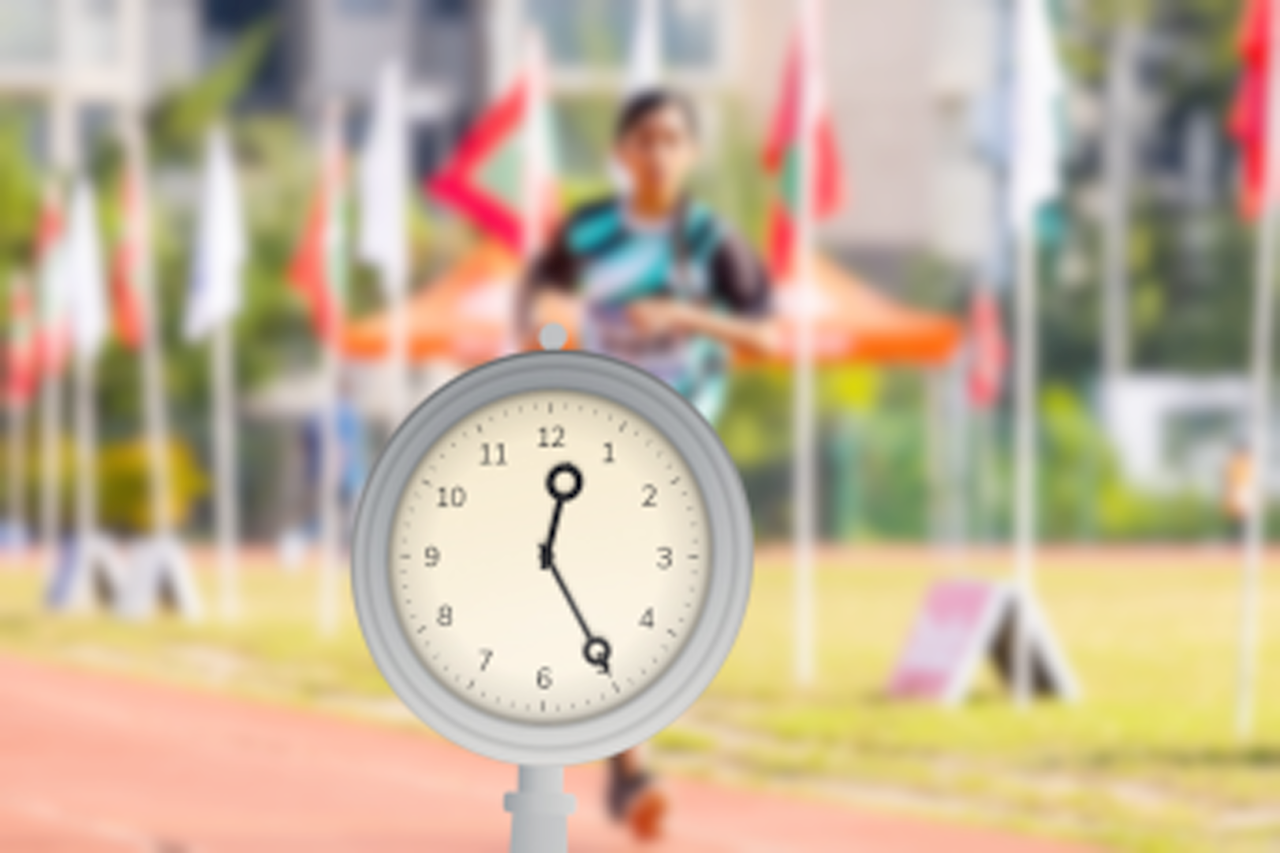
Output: h=12 m=25
